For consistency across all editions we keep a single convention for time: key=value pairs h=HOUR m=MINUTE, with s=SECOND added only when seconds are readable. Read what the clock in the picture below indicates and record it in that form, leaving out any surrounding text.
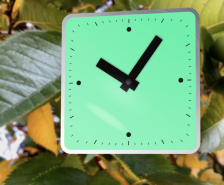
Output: h=10 m=6
